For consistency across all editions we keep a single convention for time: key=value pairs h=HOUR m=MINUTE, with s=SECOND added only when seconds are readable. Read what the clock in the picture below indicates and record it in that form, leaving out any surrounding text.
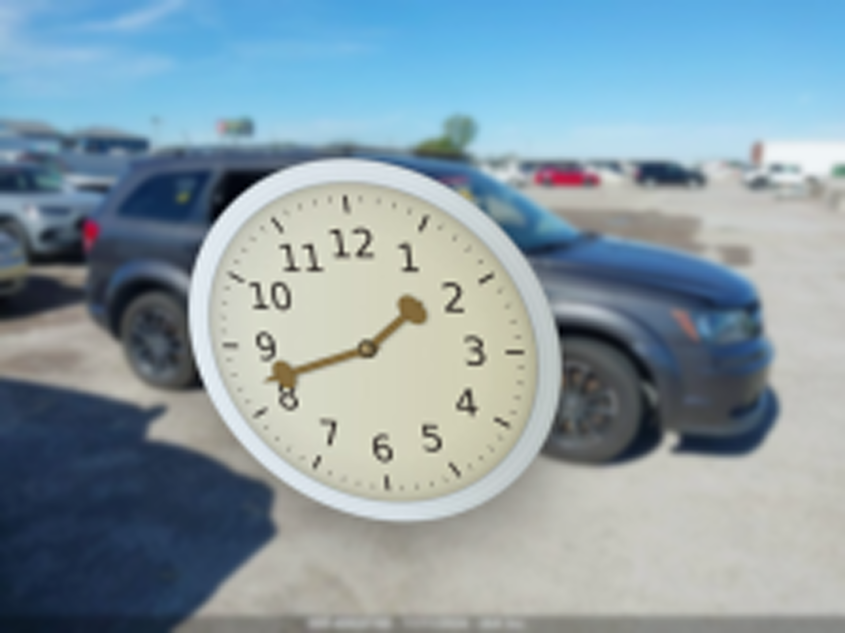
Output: h=1 m=42
